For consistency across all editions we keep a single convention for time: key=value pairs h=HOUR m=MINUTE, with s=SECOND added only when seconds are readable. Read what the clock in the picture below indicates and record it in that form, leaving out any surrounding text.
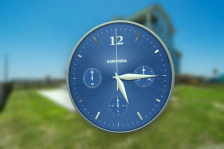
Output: h=5 m=15
